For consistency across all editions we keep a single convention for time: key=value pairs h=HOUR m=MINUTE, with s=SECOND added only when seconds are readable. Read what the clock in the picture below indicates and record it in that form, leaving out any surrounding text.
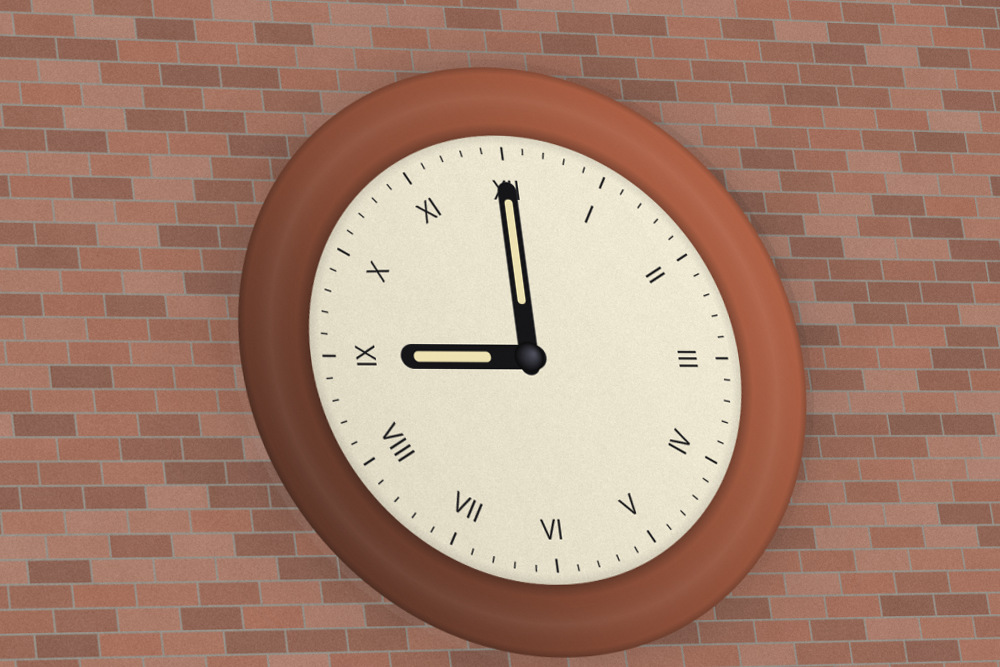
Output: h=9 m=0
